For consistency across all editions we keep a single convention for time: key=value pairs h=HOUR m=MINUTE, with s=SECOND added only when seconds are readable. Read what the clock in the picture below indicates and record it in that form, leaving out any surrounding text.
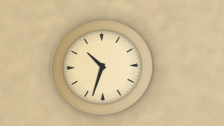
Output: h=10 m=33
